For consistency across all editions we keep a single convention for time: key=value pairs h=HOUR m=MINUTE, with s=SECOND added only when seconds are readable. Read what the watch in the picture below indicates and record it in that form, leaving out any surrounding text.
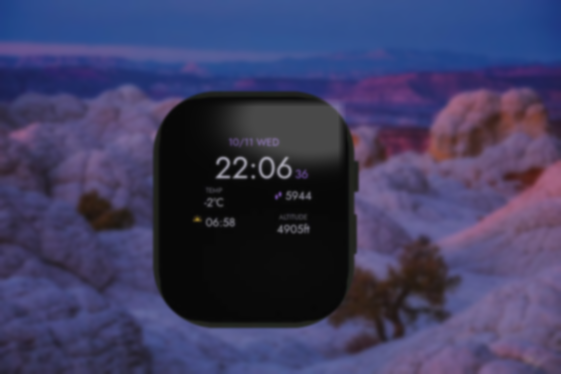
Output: h=22 m=6 s=36
